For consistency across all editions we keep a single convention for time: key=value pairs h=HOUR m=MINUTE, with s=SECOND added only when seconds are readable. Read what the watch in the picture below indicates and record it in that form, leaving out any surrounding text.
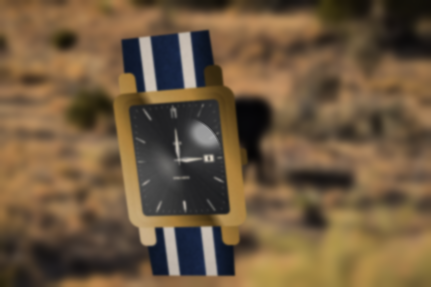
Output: h=3 m=0
